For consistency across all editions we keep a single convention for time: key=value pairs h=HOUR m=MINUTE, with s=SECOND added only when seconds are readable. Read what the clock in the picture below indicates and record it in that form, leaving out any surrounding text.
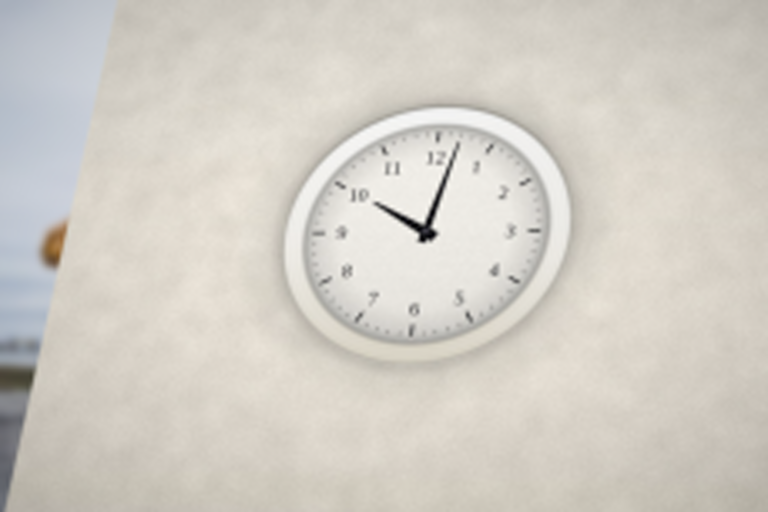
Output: h=10 m=2
